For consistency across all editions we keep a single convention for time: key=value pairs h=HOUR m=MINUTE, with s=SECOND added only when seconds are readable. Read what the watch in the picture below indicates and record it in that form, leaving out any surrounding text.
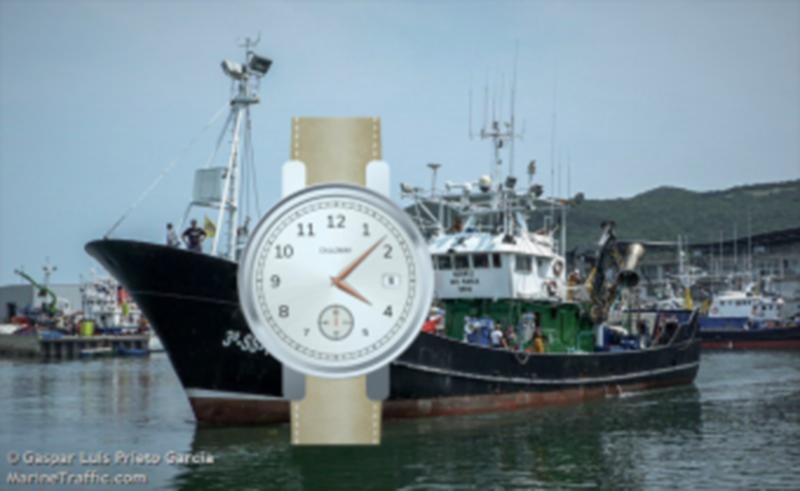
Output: h=4 m=8
